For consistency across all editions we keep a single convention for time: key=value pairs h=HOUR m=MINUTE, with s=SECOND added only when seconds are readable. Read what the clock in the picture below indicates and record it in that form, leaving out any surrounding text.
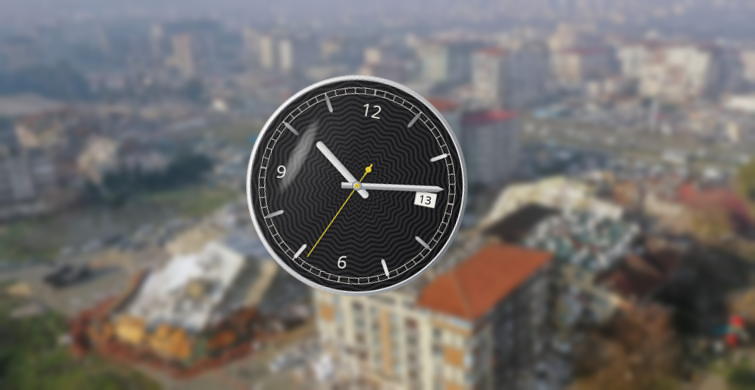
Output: h=10 m=13 s=34
